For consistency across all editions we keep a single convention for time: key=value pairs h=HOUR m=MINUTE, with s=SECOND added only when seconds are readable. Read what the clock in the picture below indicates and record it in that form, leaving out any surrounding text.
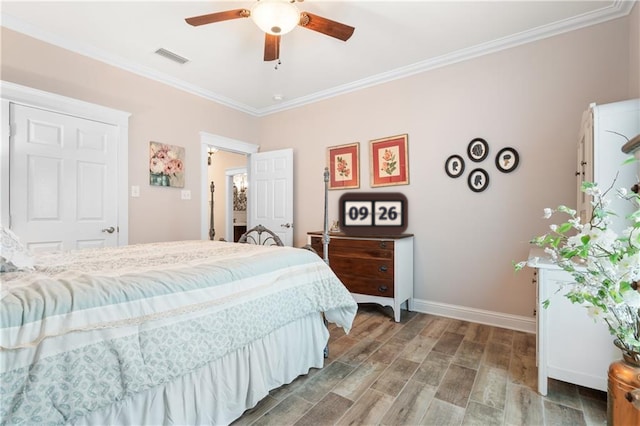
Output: h=9 m=26
